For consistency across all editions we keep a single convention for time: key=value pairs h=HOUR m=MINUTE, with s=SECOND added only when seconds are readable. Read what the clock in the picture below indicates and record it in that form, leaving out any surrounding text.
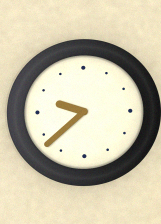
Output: h=9 m=38
